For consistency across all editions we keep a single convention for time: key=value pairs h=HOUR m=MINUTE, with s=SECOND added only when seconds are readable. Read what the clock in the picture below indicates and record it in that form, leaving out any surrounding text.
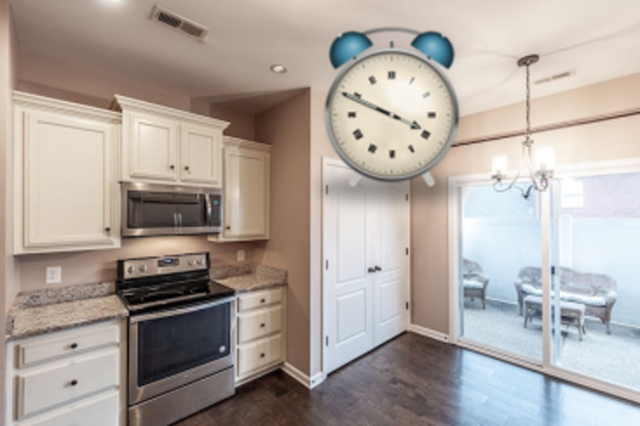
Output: h=3 m=49
